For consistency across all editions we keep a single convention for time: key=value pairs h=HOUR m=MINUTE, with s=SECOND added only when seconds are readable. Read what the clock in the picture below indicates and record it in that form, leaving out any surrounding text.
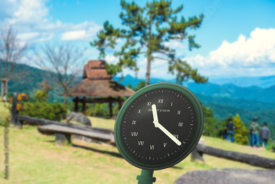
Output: h=11 m=21
